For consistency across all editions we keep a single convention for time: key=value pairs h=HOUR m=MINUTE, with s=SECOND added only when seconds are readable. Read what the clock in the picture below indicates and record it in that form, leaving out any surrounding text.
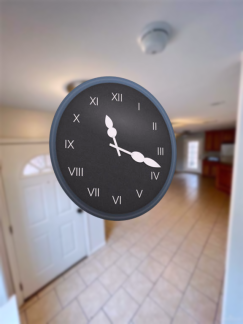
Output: h=11 m=18
